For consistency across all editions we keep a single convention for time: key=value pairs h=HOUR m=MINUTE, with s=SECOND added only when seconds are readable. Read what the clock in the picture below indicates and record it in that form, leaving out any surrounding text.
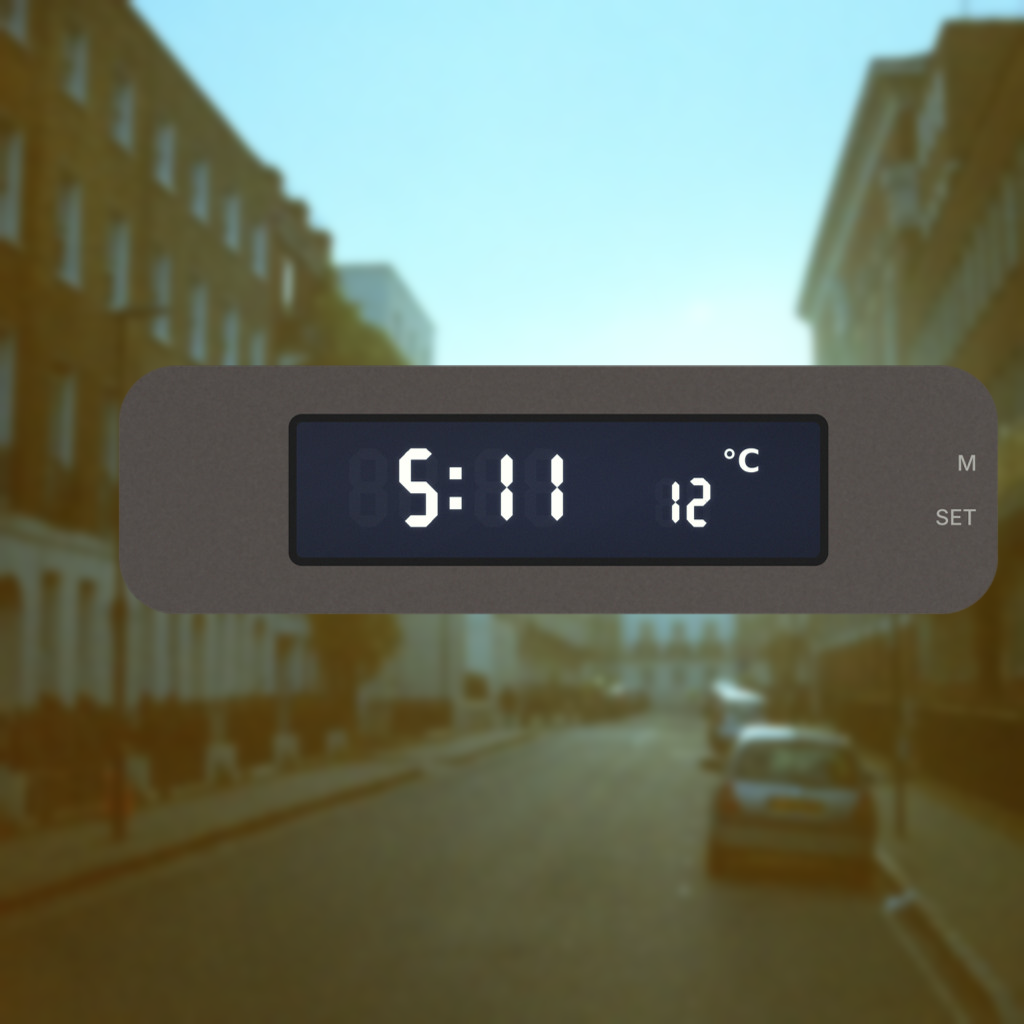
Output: h=5 m=11
